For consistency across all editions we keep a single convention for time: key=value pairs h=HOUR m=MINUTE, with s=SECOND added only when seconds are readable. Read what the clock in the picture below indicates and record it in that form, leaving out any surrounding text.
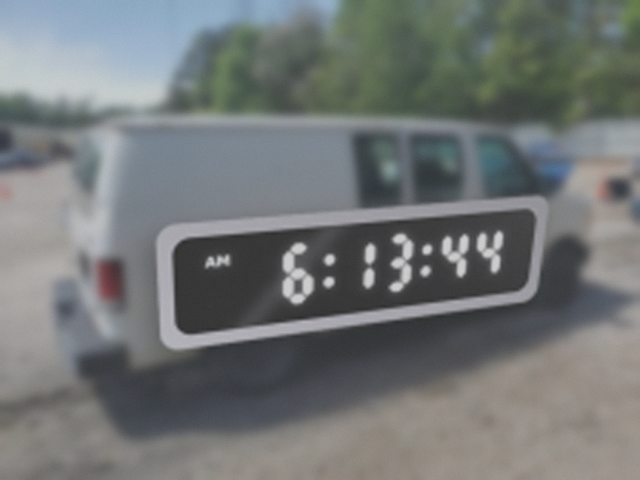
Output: h=6 m=13 s=44
